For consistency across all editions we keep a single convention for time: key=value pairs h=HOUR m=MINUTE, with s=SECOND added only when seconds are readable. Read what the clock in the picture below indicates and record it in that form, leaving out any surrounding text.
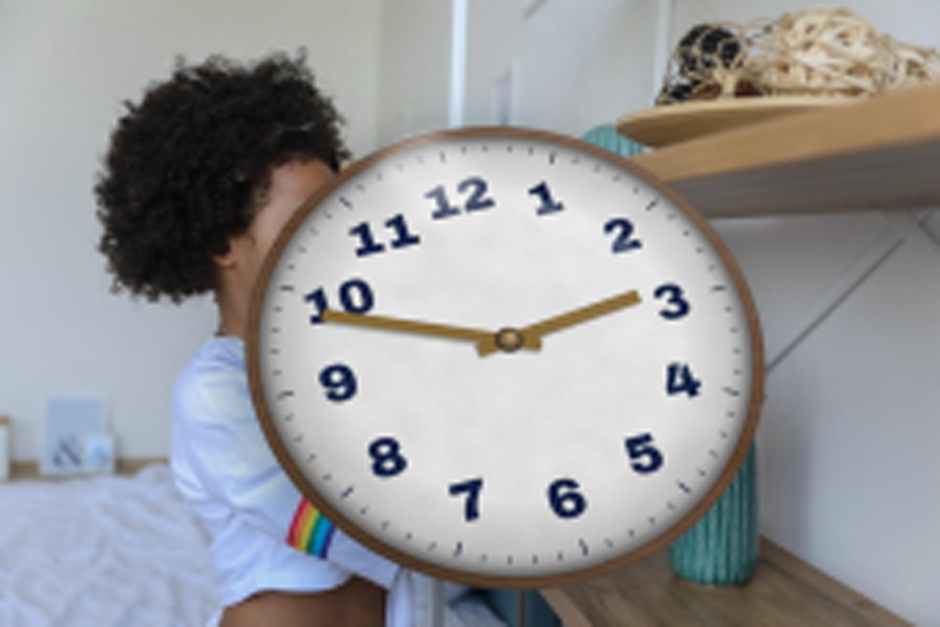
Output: h=2 m=49
